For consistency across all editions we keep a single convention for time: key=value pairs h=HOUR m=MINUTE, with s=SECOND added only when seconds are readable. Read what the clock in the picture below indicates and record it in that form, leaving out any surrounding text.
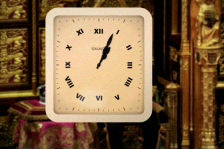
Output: h=1 m=4
